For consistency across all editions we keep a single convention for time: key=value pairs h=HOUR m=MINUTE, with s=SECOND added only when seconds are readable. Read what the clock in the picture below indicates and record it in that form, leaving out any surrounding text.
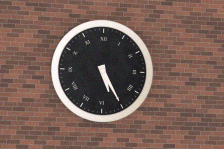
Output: h=5 m=25
